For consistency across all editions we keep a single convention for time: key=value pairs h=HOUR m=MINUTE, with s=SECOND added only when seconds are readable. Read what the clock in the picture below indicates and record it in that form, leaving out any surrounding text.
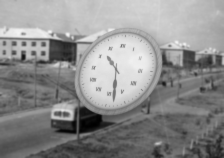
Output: h=10 m=28
